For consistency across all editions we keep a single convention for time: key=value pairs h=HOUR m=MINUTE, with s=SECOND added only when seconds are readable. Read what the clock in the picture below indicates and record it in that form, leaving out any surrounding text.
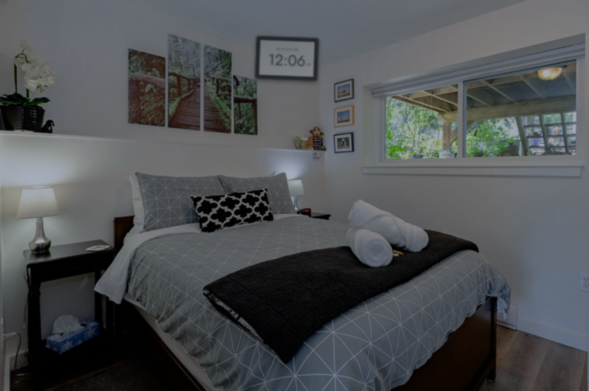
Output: h=12 m=6
